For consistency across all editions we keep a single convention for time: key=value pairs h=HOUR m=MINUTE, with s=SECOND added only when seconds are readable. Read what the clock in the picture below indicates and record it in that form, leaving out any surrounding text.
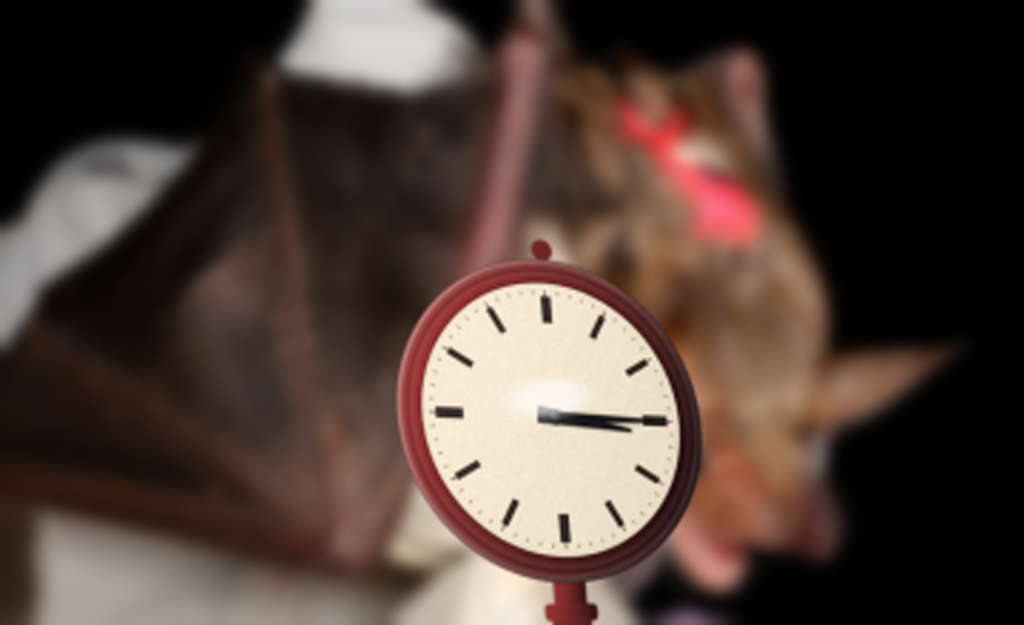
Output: h=3 m=15
